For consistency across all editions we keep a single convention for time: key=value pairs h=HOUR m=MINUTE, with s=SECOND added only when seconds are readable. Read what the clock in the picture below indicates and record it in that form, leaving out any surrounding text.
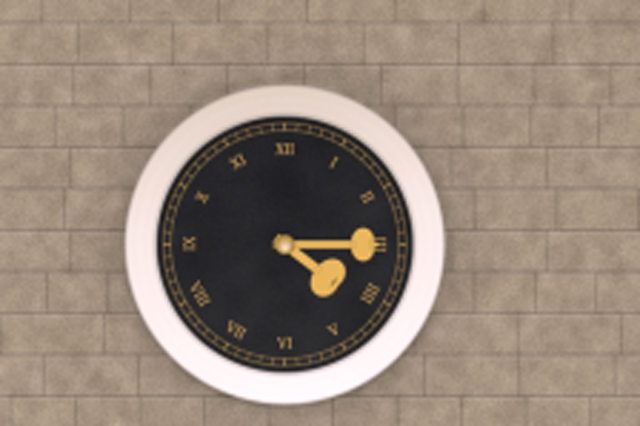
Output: h=4 m=15
